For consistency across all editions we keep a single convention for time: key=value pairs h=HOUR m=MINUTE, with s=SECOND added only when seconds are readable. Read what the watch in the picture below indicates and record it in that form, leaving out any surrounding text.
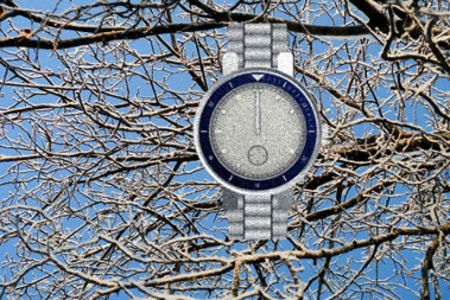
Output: h=12 m=0
